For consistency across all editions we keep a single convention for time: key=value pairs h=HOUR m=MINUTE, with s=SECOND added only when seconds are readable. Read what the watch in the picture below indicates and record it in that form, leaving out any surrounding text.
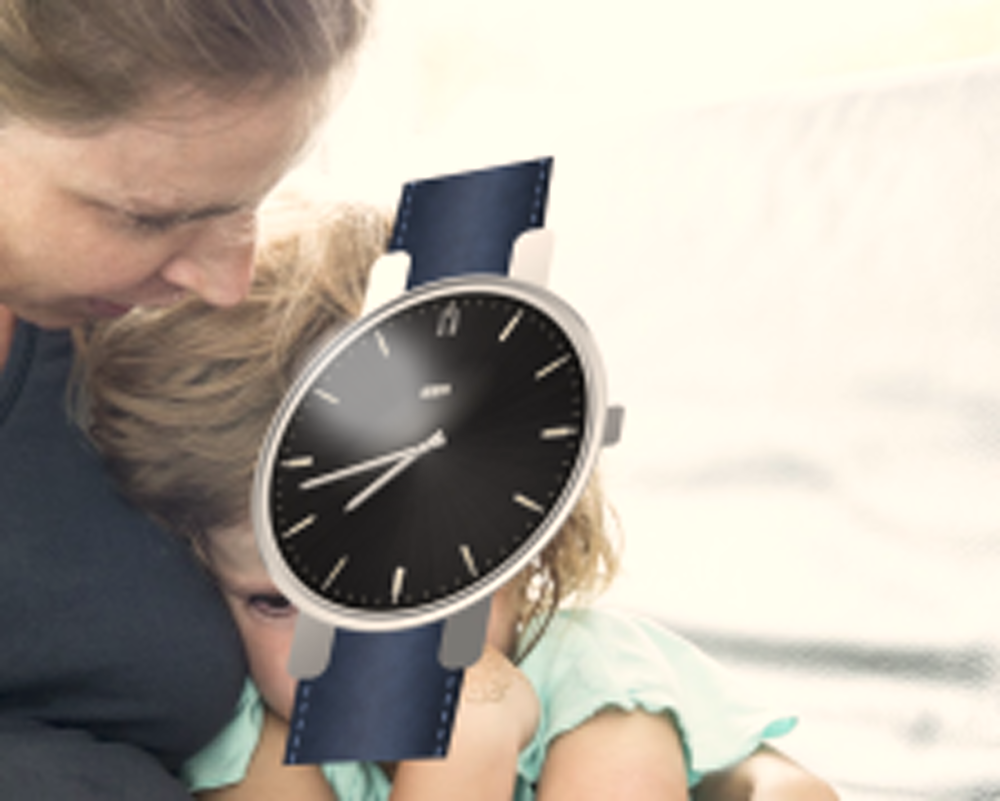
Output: h=7 m=43
